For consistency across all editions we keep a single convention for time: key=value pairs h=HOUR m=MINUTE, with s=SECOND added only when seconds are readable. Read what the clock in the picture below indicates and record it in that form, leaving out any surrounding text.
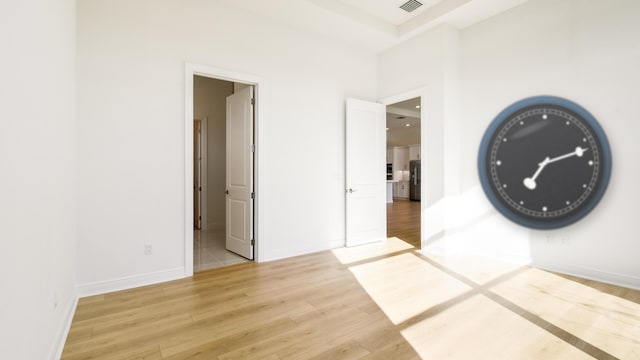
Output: h=7 m=12
